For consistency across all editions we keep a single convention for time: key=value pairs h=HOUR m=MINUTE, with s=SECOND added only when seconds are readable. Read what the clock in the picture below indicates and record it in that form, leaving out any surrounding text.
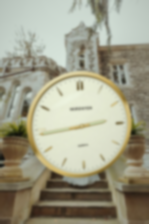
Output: h=2 m=44
